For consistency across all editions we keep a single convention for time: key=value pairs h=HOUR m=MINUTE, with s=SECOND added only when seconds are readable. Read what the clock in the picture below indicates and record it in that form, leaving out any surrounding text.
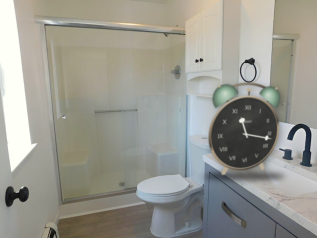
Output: h=11 m=17
